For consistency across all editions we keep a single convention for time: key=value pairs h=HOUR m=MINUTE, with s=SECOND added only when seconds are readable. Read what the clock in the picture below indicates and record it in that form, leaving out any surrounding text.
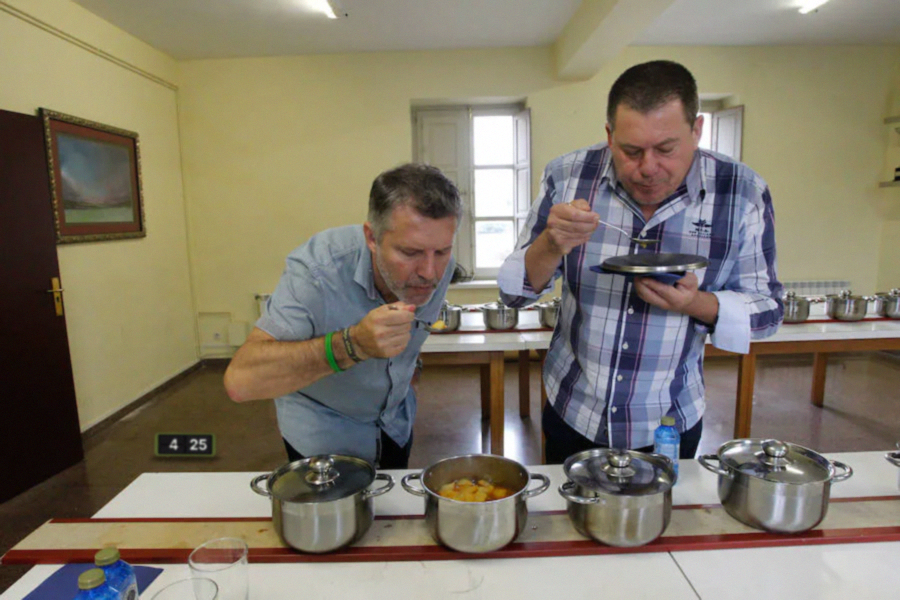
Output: h=4 m=25
